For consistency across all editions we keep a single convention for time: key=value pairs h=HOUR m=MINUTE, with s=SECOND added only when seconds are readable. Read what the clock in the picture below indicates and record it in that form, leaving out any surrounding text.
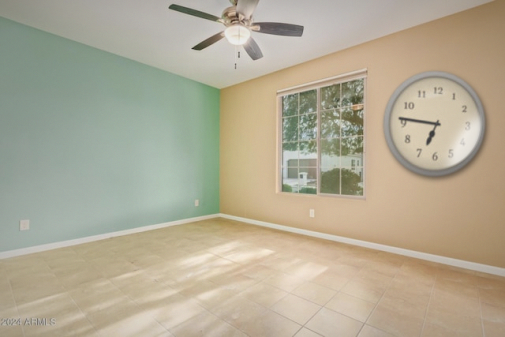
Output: h=6 m=46
